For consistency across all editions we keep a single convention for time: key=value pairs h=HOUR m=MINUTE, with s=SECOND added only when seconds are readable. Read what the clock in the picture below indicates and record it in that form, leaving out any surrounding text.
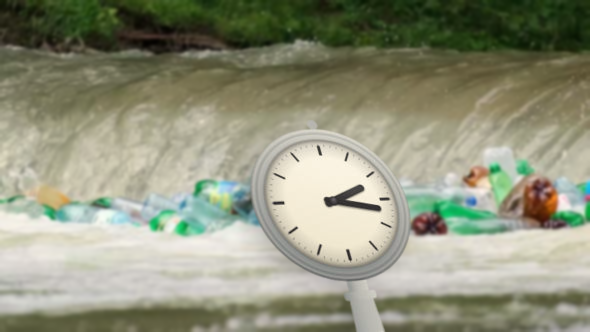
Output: h=2 m=17
